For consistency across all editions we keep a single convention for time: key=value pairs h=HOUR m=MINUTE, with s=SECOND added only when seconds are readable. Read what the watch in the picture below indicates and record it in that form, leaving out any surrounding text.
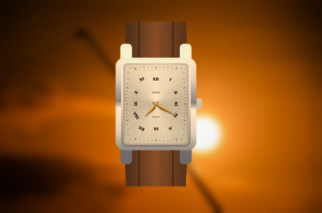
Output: h=7 m=20
